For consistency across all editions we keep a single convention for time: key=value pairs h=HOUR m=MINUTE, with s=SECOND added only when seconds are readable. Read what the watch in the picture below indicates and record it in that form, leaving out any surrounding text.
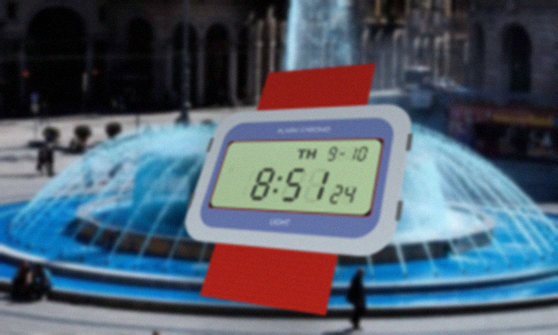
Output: h=8 m=51 s=24
